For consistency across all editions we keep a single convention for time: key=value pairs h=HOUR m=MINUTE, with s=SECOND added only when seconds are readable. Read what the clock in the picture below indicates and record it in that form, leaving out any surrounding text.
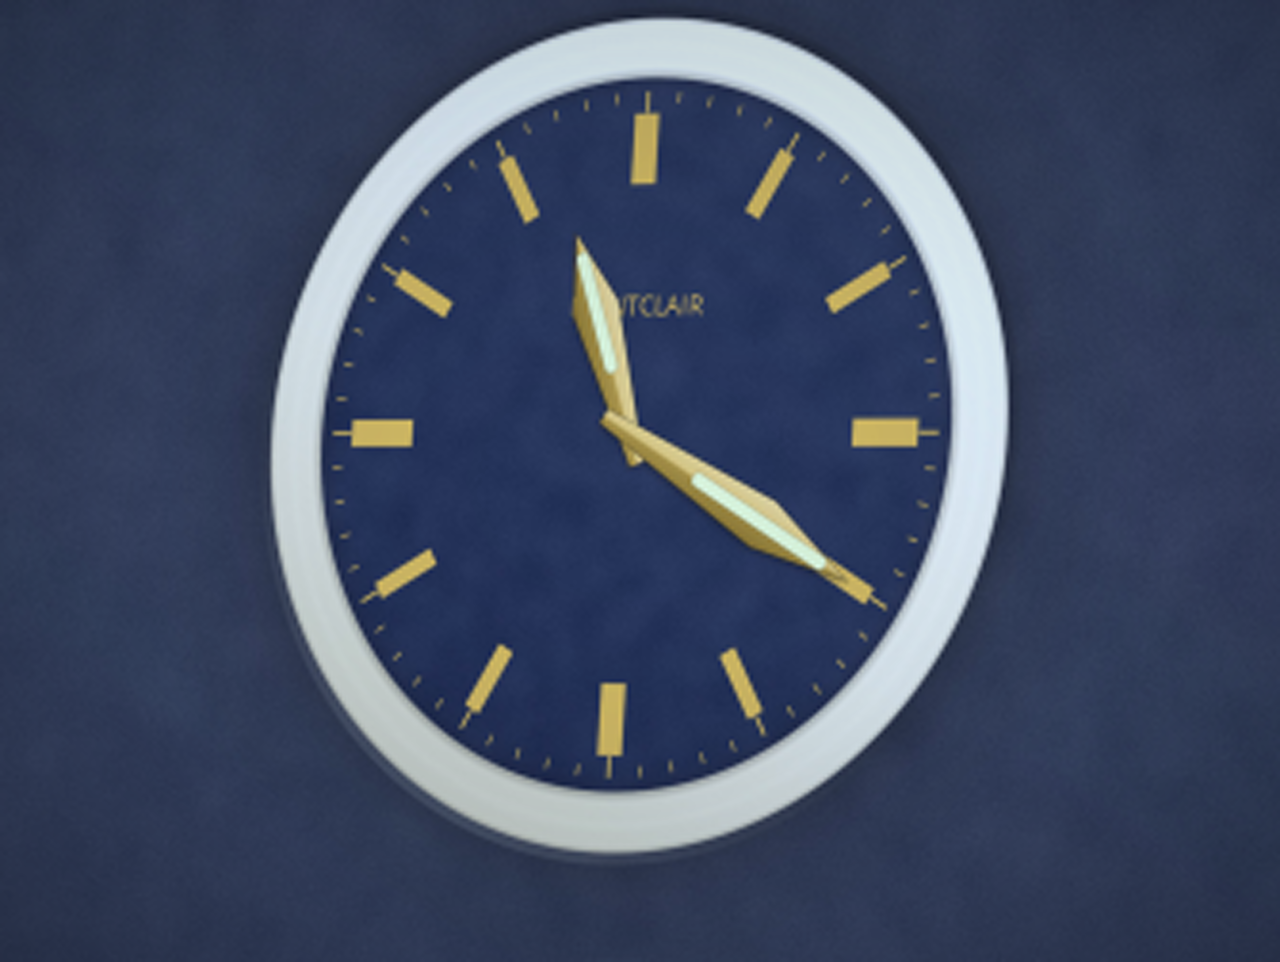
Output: h=11 m=20
